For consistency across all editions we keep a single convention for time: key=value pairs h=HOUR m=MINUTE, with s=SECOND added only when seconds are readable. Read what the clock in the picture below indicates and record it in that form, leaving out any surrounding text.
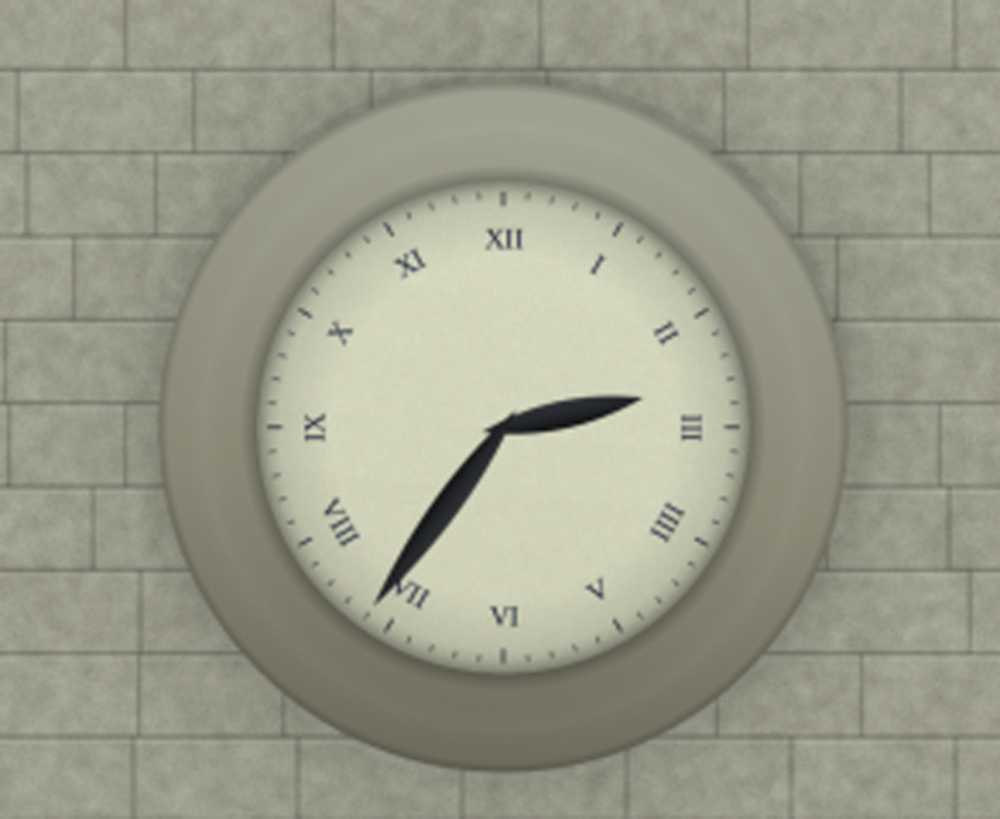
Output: h=2 m=36
